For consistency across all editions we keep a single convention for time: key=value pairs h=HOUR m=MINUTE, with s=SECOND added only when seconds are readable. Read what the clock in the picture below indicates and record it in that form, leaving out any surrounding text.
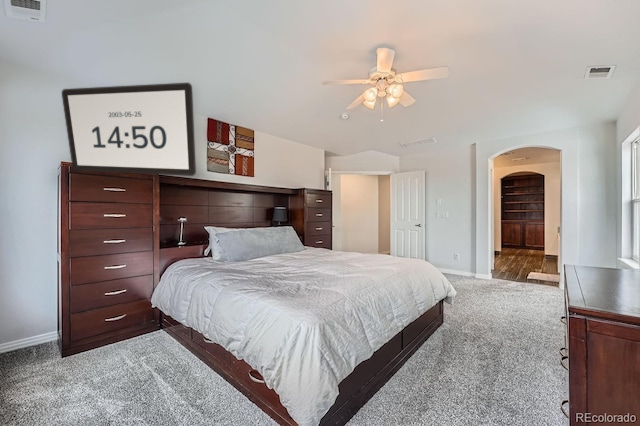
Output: h=14 m=50
